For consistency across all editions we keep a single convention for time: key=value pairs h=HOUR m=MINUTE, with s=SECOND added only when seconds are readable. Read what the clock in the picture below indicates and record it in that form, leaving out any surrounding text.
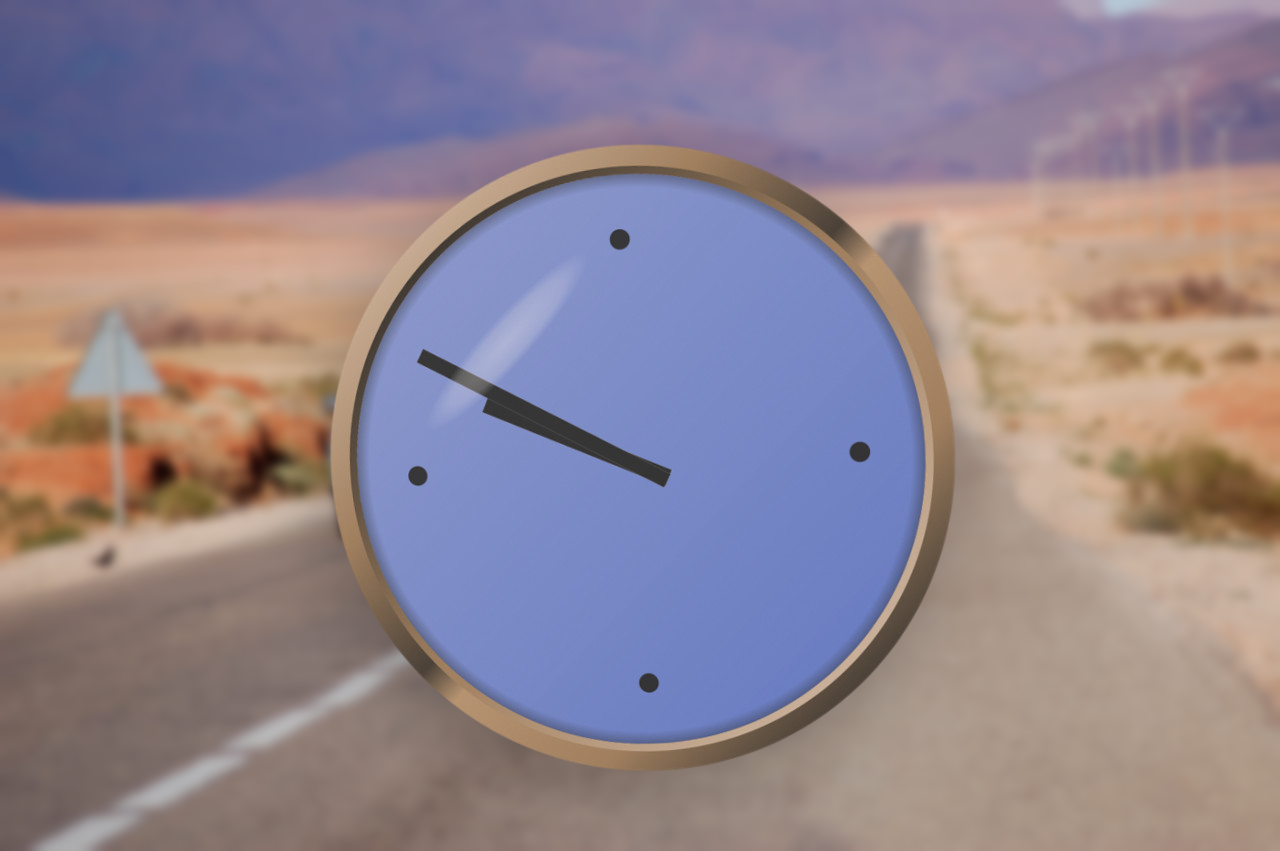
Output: h=9 m=50
